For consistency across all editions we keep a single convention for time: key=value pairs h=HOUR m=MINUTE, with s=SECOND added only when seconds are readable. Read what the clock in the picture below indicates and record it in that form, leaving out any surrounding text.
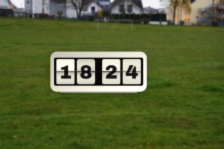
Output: h=18 m=24
